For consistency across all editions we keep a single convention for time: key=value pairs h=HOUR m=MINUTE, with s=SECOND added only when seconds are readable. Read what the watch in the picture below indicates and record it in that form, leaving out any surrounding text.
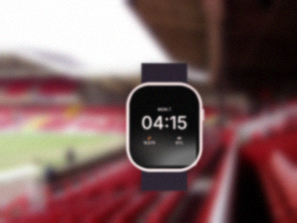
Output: h=4 m=15
